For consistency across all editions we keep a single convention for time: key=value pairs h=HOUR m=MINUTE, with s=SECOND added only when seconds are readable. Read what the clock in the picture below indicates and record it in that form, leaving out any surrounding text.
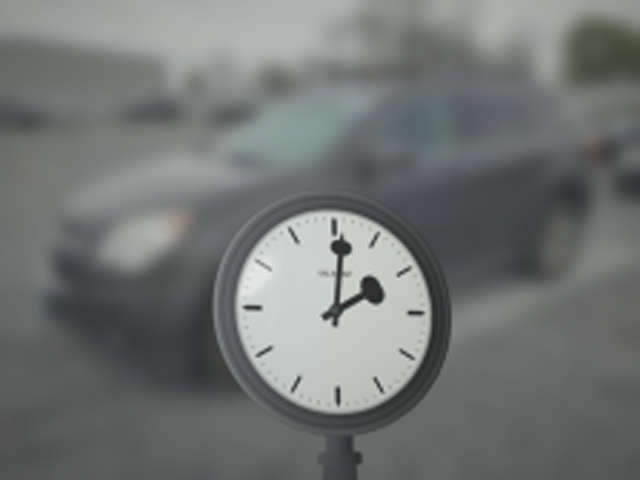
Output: h=2 m=1
